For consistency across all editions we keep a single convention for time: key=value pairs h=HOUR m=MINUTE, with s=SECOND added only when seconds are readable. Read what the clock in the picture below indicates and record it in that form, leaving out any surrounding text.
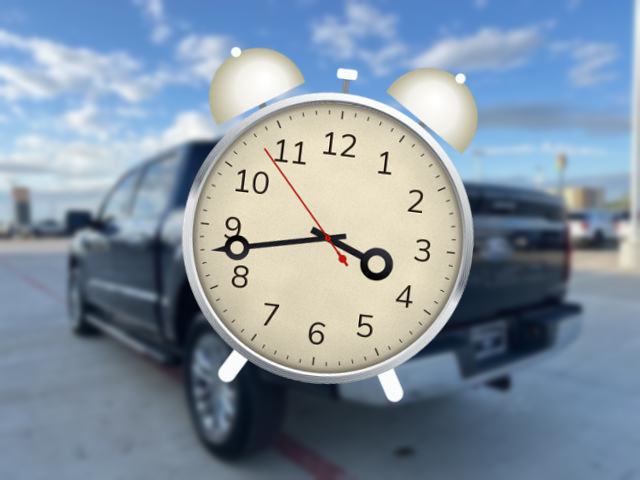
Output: h=3 m=42 s=53
